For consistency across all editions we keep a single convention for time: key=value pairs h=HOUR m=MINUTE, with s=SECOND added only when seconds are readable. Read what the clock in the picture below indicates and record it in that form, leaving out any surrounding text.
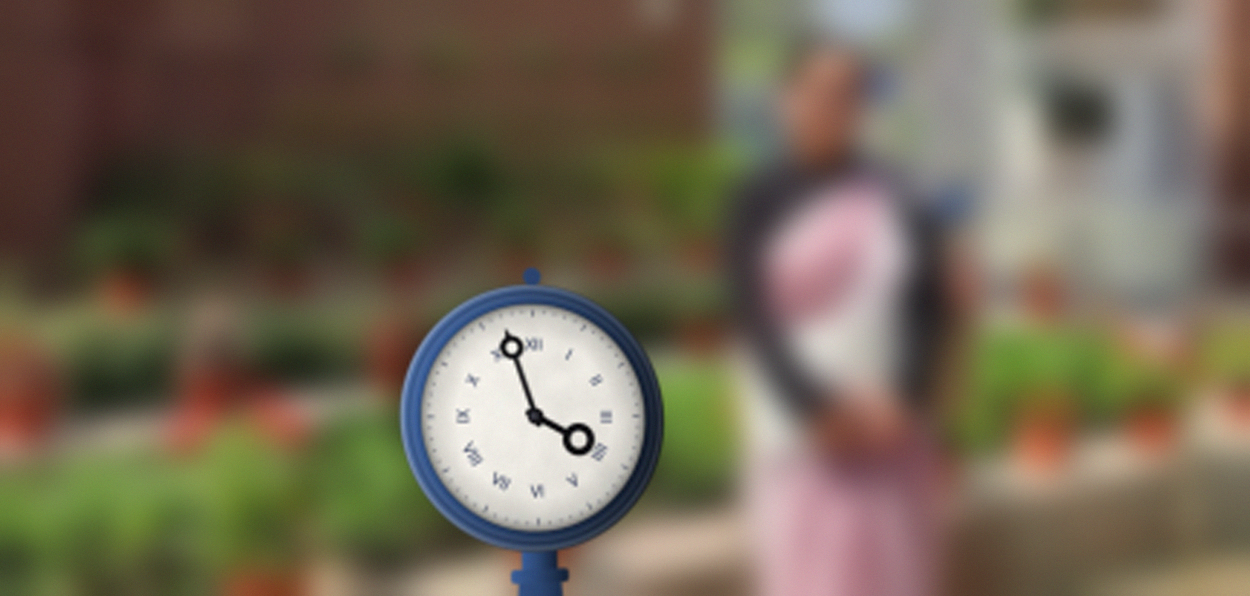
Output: h=3 m=57
